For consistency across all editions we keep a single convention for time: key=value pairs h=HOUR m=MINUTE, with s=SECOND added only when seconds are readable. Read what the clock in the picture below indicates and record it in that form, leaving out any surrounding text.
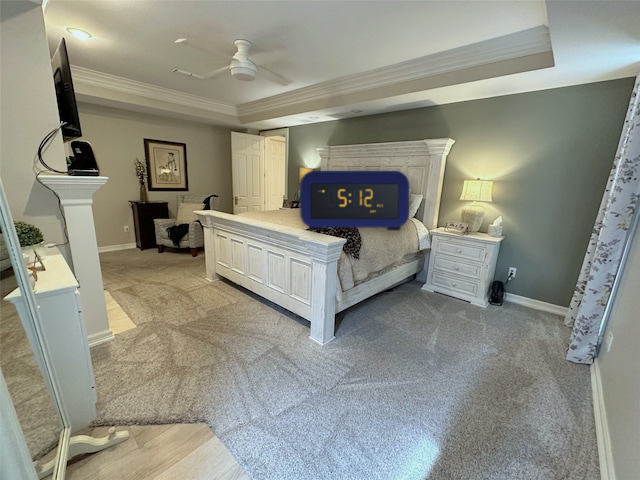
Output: h=5 m=12
